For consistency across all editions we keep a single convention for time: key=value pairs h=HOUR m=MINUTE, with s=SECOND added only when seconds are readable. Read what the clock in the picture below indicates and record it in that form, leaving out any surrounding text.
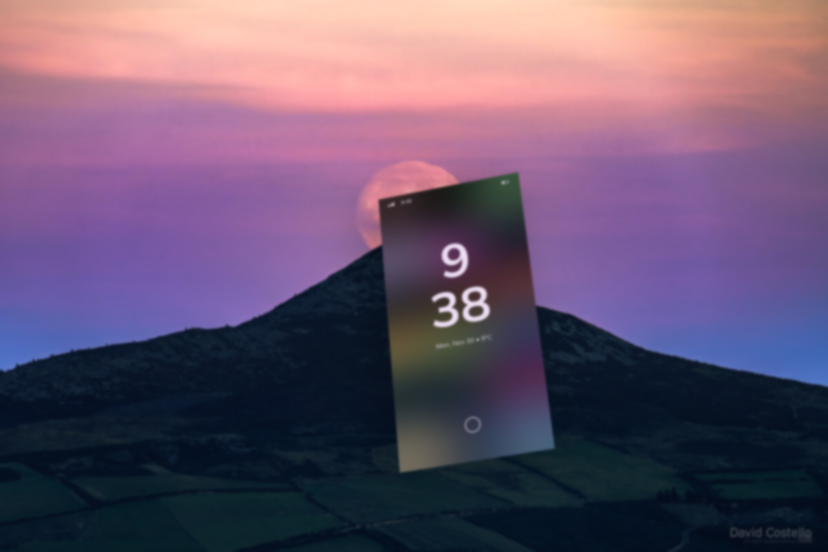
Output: h=9 m=38
